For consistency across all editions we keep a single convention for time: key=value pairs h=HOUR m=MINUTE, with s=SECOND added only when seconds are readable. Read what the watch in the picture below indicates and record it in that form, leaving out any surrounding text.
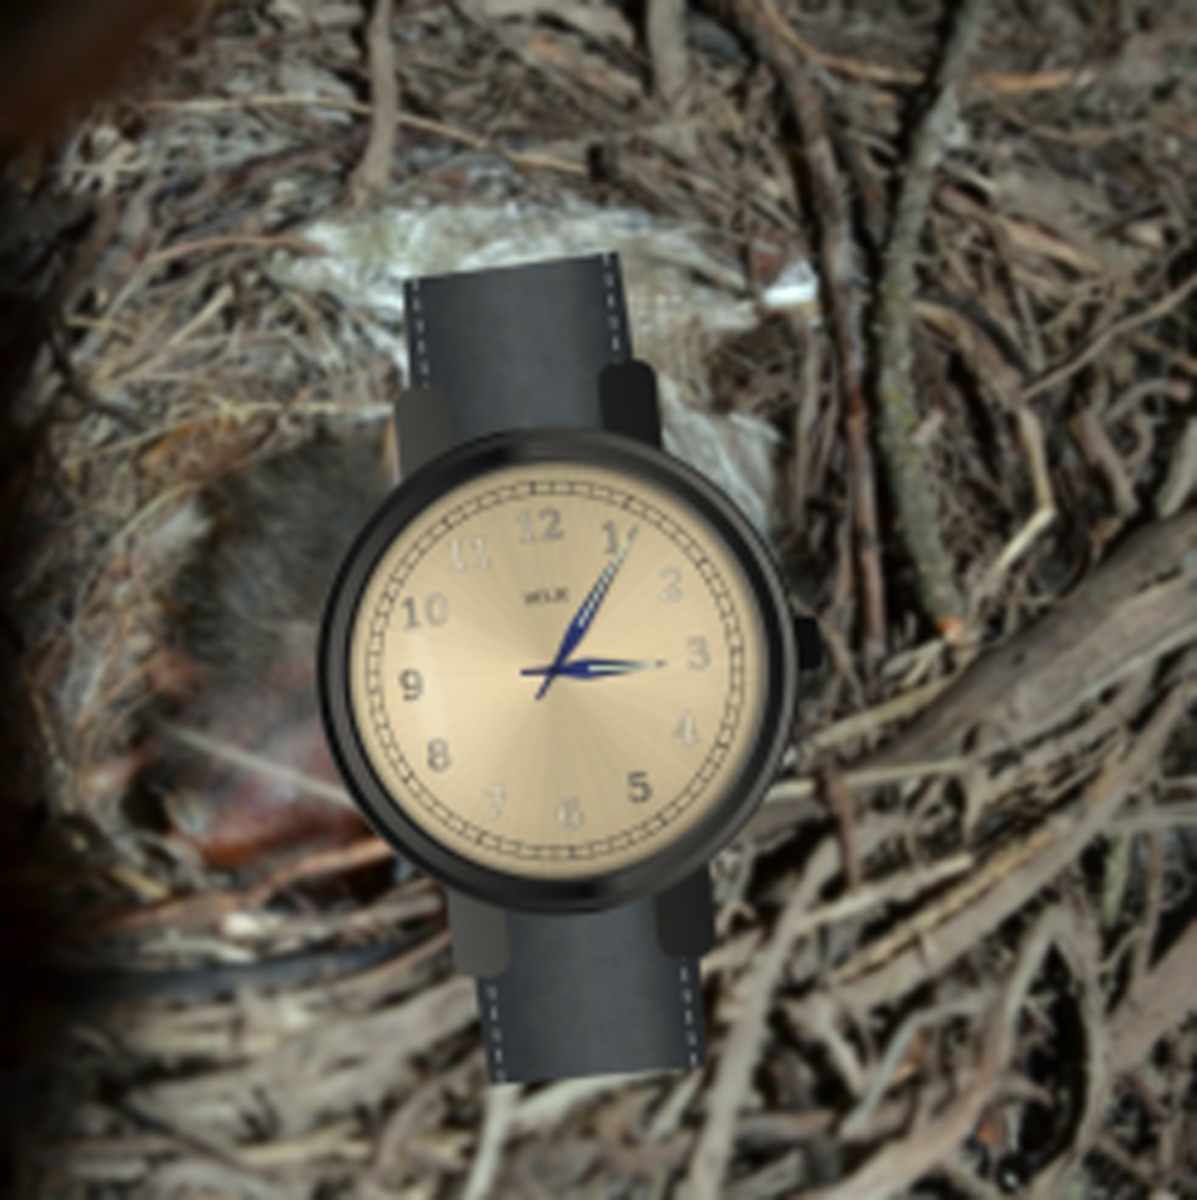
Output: h=3 m=6
